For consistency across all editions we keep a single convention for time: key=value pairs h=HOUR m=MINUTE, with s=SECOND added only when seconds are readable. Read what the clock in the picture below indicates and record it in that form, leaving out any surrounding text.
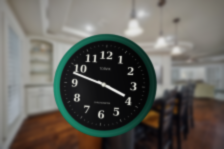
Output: h=3 m=48
